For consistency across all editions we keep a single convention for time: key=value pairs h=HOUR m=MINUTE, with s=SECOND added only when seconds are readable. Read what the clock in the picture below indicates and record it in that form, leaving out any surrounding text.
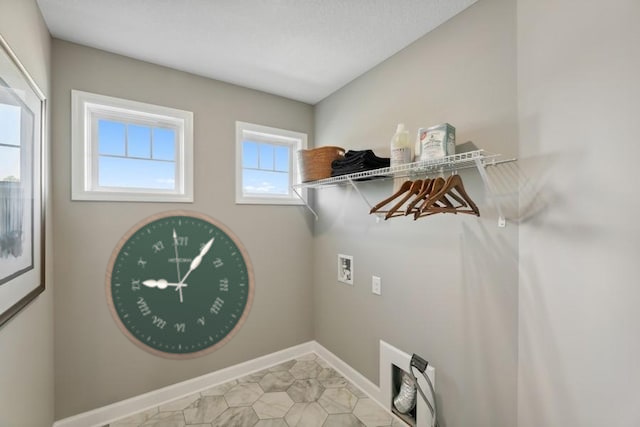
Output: h=9 m=5 s=59
